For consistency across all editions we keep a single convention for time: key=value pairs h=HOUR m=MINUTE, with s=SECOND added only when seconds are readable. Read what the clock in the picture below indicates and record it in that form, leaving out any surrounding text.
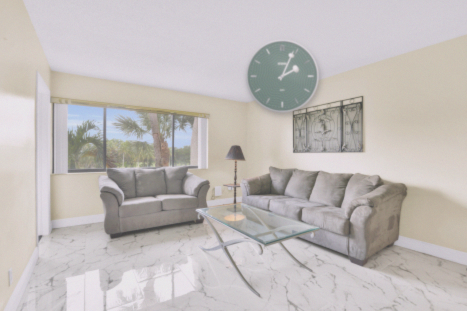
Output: h=2 m=4
